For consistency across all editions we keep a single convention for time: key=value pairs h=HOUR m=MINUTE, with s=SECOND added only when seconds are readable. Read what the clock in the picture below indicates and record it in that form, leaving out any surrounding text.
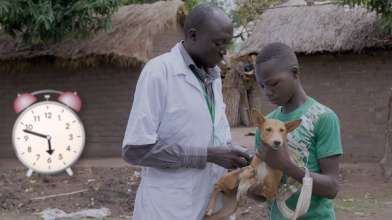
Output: h=5 m=48
